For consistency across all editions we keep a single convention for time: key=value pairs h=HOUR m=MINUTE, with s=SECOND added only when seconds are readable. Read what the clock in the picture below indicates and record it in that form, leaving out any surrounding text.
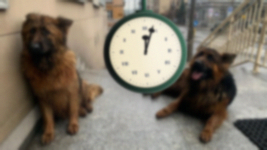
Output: h=12 m=3
